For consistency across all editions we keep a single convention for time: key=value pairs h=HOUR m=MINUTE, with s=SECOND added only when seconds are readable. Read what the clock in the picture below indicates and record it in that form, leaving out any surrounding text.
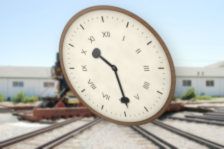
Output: h=10 m=29
